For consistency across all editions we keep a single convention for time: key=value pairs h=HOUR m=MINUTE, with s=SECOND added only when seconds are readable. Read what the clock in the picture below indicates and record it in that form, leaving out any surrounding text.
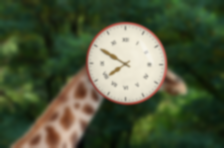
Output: h=7 m=50
